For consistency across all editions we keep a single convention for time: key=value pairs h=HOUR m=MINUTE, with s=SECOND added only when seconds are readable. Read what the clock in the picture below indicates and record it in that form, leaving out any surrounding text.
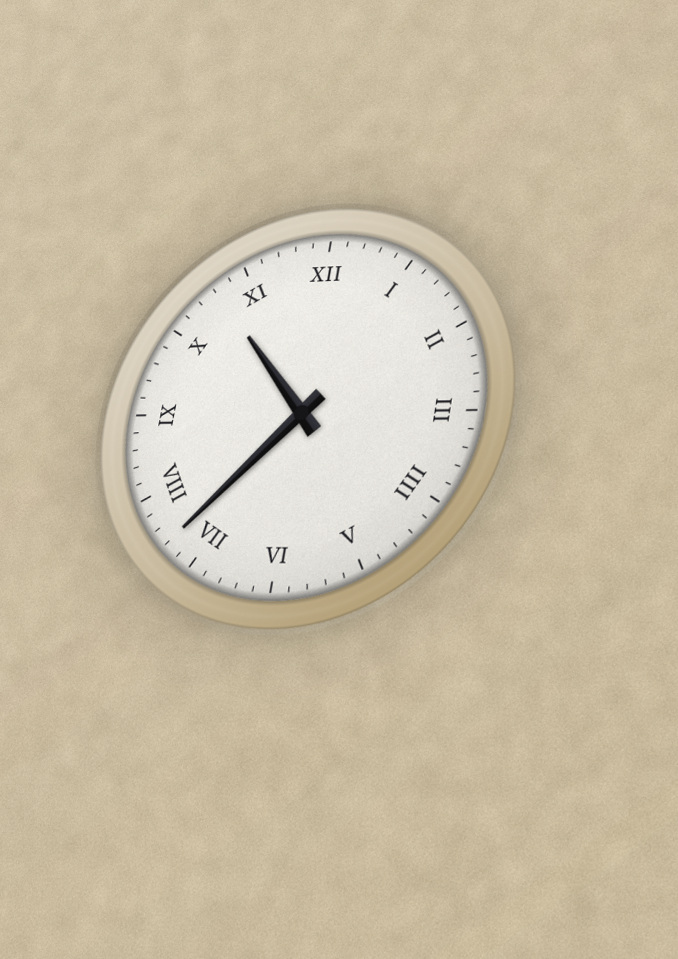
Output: h=10 m=37
